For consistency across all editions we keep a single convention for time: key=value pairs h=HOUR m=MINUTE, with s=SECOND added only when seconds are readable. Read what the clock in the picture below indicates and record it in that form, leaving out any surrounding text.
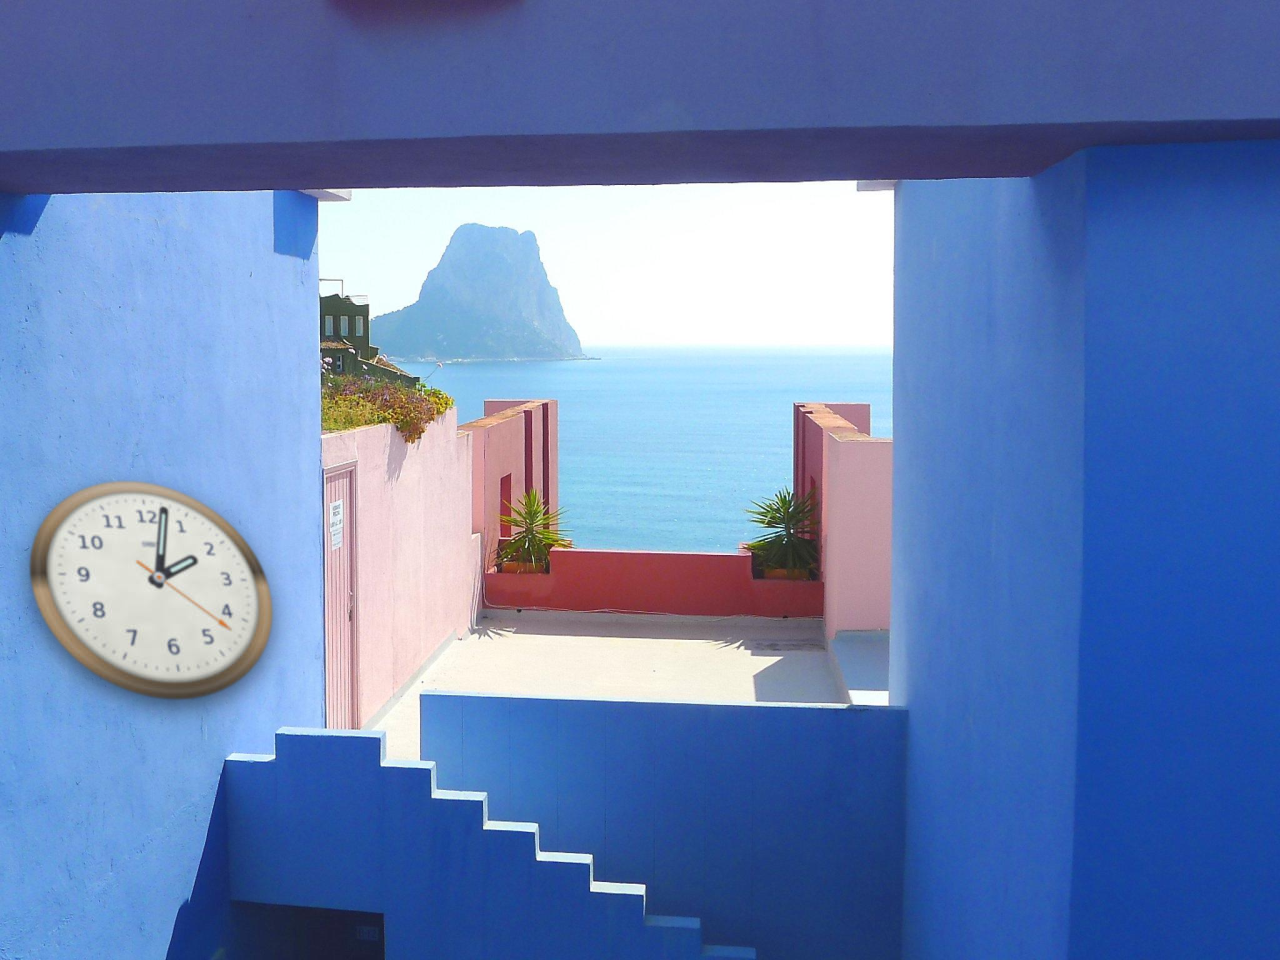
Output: h=2 m=2 s=22
